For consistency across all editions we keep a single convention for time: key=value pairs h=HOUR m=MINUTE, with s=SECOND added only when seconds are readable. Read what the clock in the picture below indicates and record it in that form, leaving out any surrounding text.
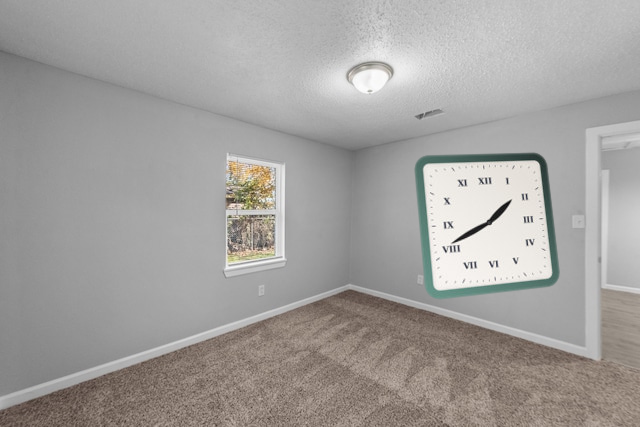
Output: h=1 m=41
